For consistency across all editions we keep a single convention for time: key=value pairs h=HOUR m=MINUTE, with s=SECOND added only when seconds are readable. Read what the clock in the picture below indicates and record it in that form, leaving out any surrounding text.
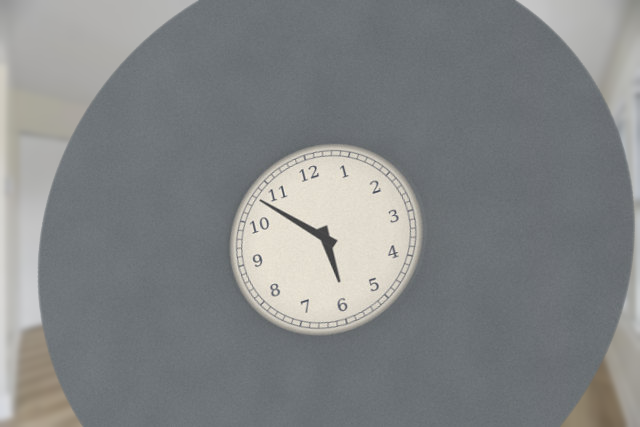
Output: h=5 m=53
